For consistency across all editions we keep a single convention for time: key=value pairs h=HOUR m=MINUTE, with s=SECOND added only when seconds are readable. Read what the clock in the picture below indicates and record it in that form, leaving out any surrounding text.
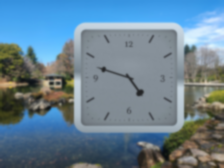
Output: h=4 m=48
